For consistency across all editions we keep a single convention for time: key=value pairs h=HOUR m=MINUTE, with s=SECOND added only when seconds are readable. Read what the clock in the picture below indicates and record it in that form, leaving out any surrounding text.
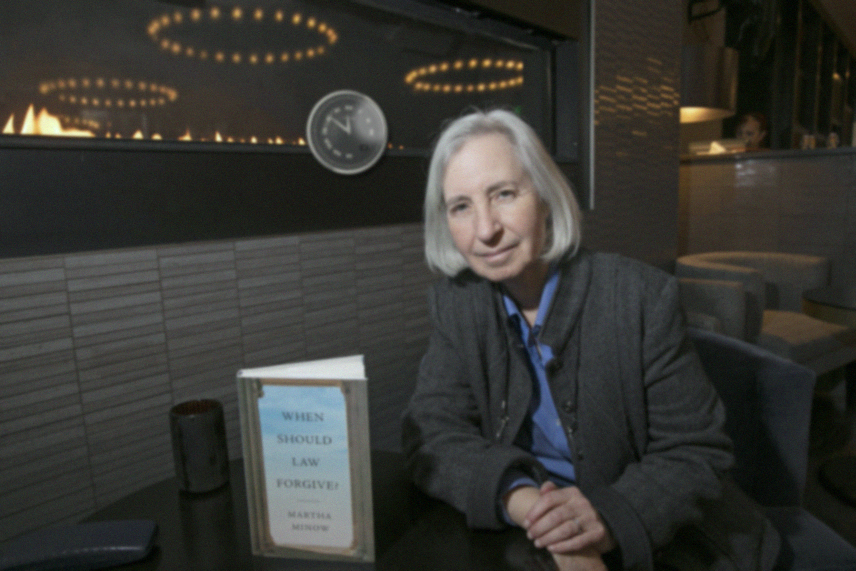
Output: h=11 m=51
